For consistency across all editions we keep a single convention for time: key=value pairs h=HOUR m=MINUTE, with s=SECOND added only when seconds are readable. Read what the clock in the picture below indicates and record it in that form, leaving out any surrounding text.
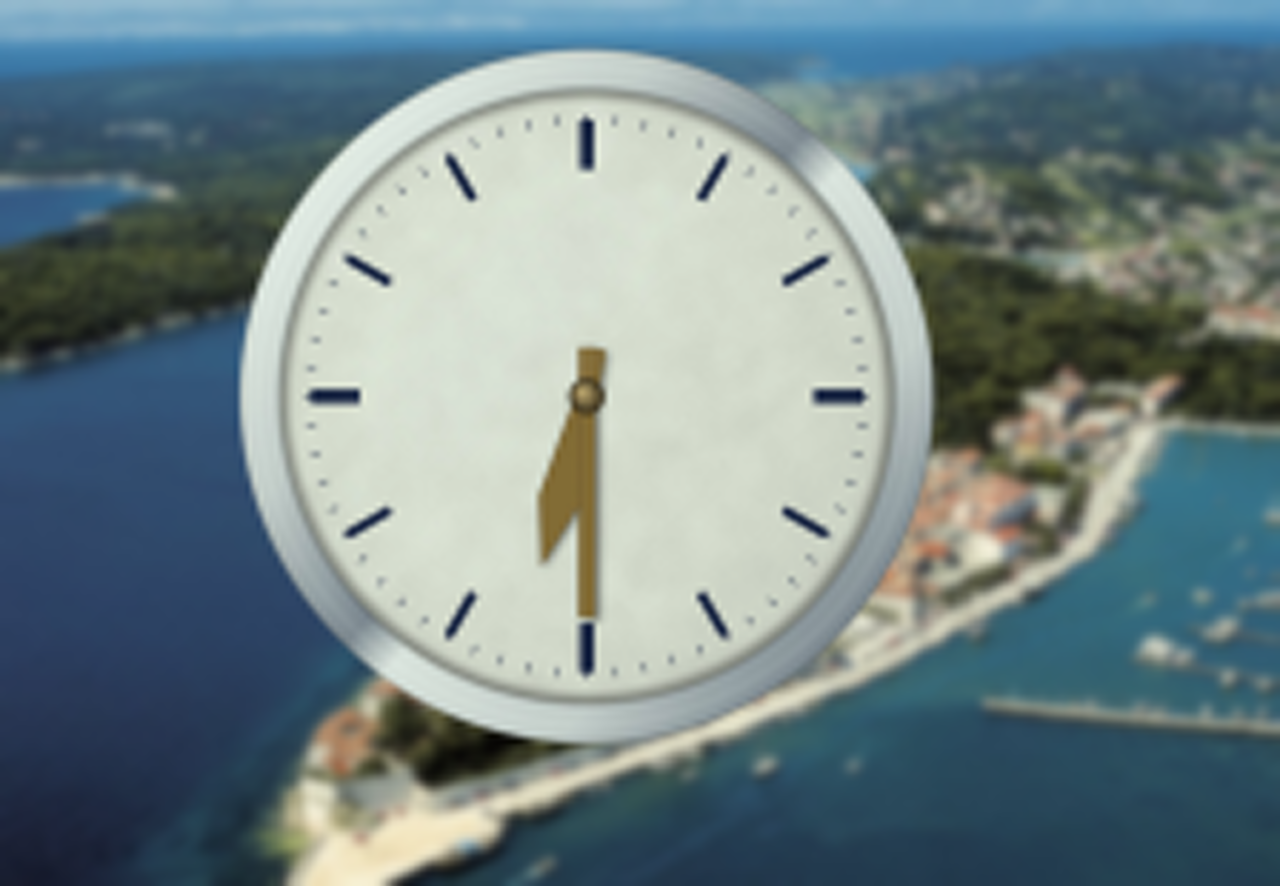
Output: h=6 m=30
